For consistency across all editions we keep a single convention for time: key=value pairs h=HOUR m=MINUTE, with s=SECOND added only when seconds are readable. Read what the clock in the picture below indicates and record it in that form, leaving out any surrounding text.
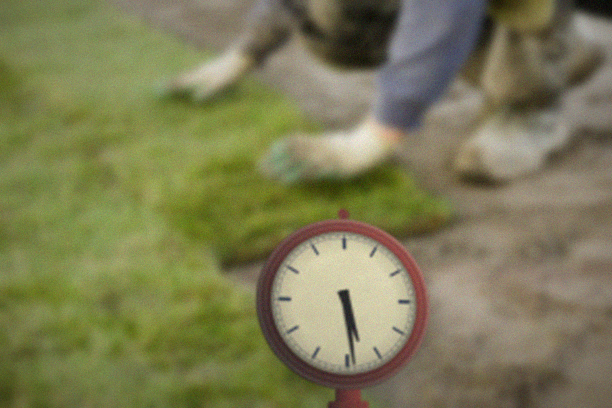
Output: h=5 m=29
